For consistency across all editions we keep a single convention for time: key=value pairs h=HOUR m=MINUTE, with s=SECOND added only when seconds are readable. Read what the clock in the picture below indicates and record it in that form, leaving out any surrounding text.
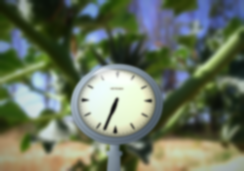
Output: h=6 m=33
